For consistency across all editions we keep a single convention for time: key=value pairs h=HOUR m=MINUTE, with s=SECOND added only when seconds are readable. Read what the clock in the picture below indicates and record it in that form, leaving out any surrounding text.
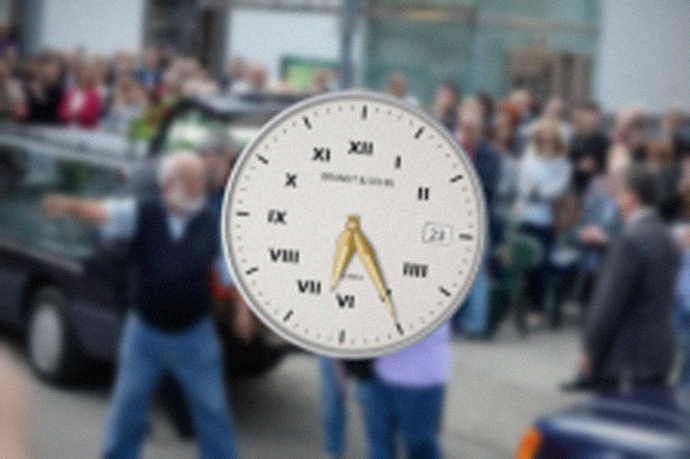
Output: h=6 m=25
